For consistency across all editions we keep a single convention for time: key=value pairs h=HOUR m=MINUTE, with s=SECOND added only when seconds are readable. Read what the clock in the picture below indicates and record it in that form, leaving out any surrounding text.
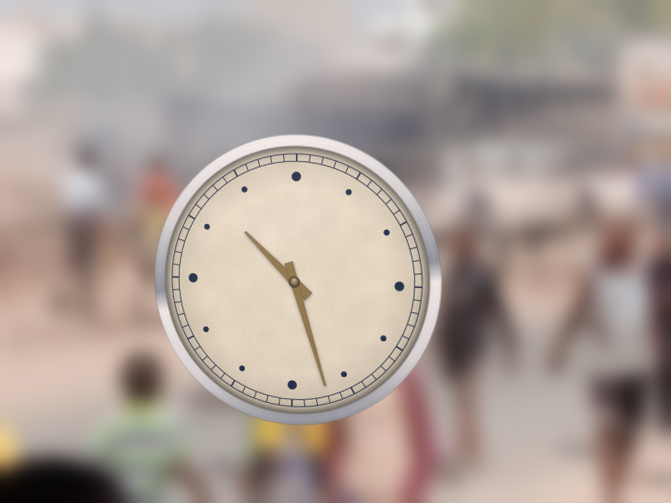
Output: h=10 m=27
